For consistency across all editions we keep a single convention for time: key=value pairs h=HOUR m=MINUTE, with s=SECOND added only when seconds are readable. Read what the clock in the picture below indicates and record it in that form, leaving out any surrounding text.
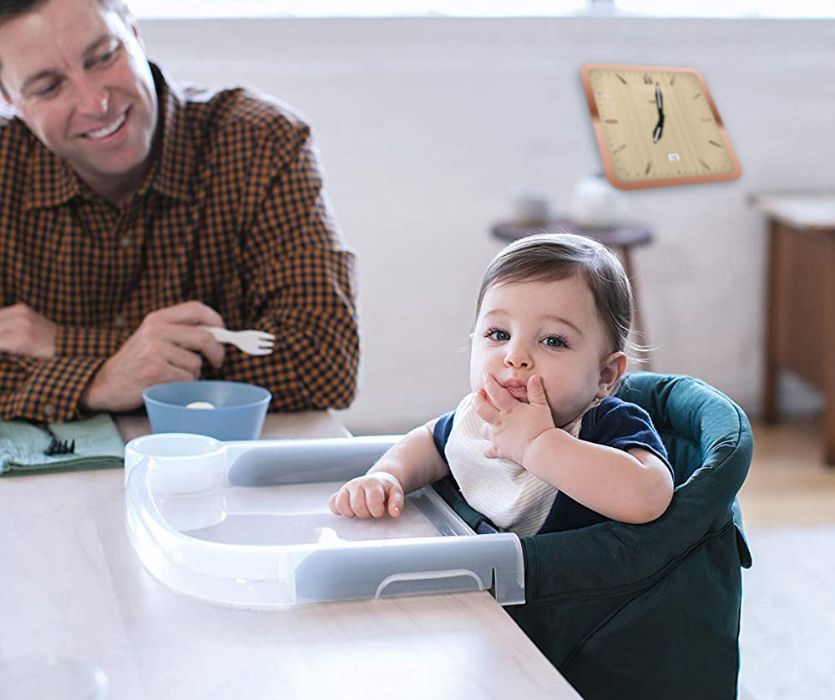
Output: h=7 m=2
